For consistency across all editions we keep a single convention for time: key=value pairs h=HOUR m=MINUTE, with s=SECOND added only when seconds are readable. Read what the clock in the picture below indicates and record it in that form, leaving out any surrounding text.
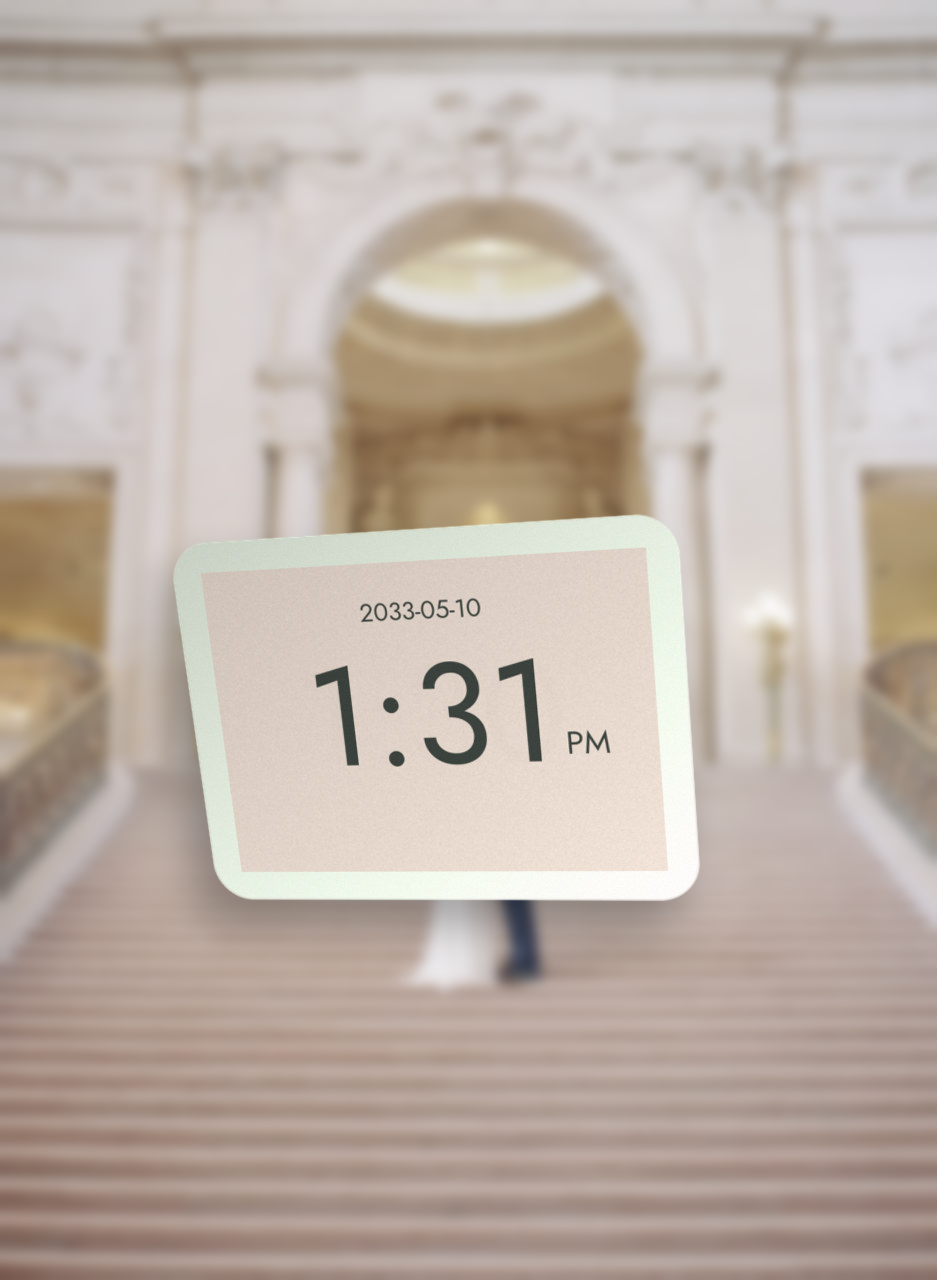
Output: h=1 m=31
